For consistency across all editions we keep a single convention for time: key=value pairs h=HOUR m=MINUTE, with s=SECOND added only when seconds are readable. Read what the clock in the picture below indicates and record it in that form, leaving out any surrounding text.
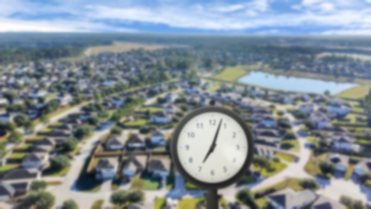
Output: h=7 m=3
